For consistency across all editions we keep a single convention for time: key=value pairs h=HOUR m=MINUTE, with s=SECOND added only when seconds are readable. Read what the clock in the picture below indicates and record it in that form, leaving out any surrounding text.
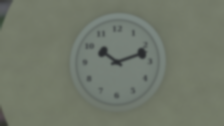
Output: h=10 m=12
